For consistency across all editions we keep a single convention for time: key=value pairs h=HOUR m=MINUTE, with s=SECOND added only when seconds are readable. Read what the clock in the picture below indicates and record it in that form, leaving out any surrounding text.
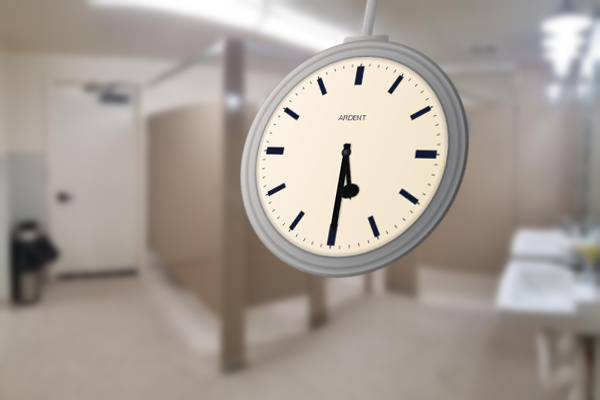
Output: h=5 m=30
